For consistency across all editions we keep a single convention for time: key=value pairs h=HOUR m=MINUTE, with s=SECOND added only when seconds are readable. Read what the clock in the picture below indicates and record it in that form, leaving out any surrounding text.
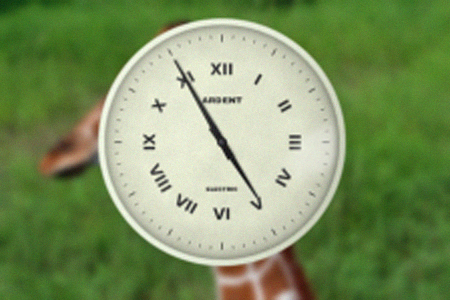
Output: h=4 m=55
